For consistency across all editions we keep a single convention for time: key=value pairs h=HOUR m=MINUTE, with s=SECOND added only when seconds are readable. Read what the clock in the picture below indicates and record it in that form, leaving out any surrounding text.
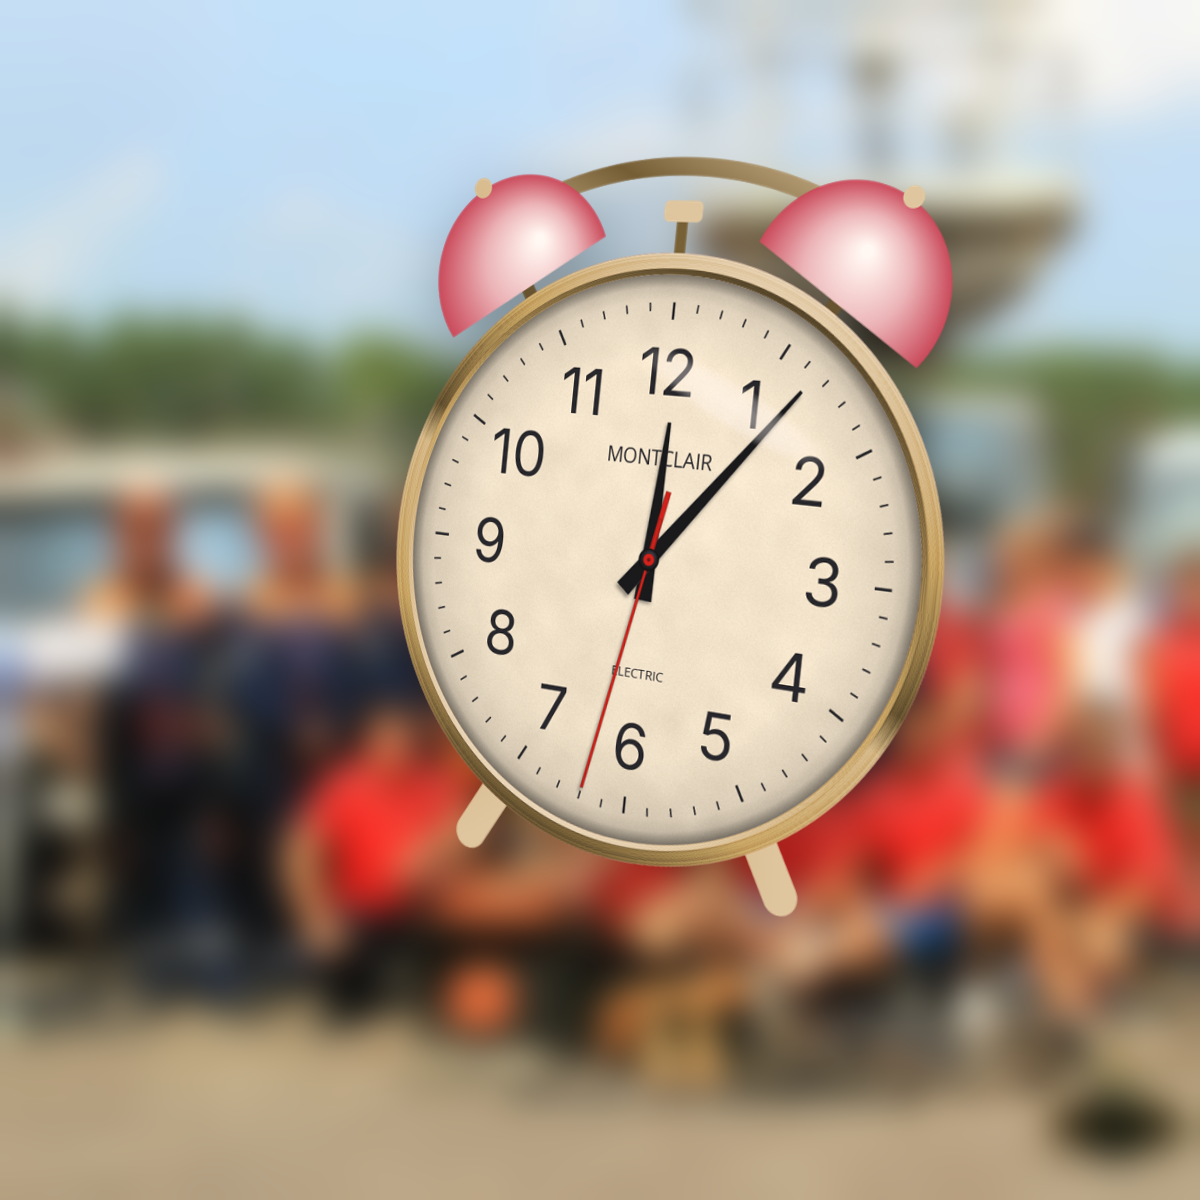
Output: h=12 m=6 s=32
